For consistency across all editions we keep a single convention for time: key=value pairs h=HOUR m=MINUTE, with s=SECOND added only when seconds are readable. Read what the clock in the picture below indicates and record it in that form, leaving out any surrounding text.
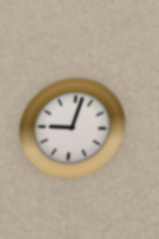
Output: h=9 m=2
